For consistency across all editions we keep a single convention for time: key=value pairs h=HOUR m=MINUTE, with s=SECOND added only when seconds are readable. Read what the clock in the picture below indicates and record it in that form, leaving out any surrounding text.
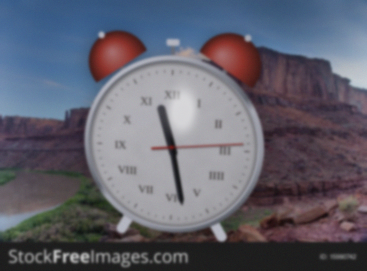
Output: h=11 m=28 s=14
